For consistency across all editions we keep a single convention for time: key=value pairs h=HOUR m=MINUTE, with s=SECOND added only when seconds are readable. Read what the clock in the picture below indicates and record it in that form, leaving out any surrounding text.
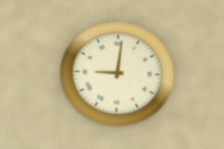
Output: h=9 m=1
